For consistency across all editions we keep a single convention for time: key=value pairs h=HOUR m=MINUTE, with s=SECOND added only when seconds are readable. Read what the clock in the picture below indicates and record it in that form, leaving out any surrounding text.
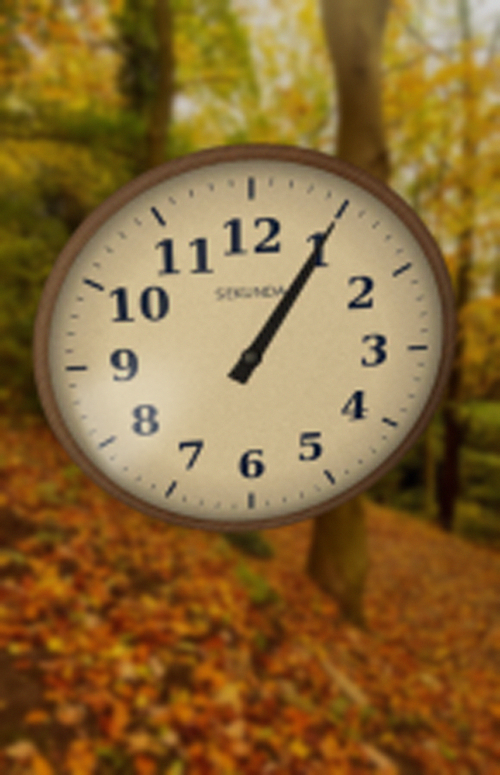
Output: h=1 m=5
